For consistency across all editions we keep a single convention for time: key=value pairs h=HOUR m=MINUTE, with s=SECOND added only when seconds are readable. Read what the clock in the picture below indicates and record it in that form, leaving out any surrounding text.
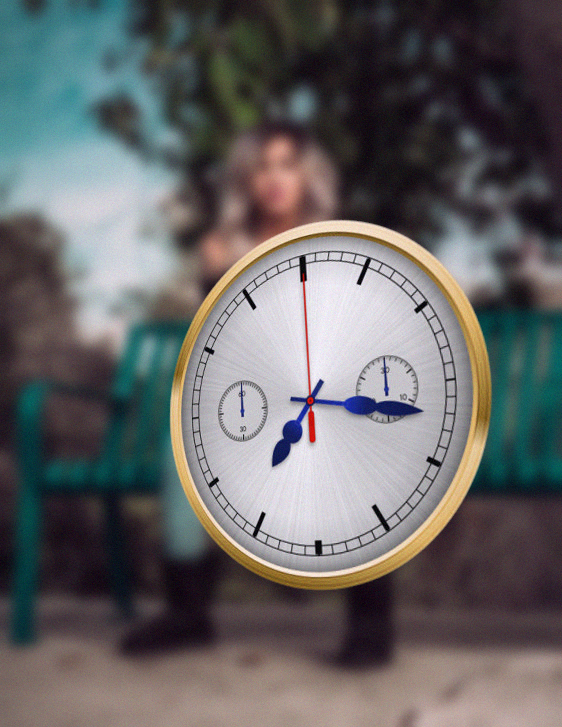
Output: h=7 m=17
